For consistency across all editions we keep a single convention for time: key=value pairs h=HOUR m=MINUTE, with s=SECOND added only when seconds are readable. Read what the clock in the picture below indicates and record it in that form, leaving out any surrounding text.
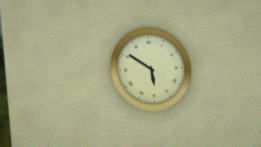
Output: h=5 m=51
